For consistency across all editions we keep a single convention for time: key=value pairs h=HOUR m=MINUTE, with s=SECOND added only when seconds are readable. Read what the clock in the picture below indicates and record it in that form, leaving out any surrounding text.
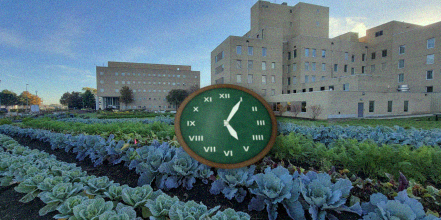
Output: h=5 m=5
